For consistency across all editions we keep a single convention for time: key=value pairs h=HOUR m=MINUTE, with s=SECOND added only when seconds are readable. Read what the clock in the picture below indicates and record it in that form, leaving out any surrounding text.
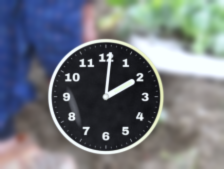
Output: h=2 m=1
